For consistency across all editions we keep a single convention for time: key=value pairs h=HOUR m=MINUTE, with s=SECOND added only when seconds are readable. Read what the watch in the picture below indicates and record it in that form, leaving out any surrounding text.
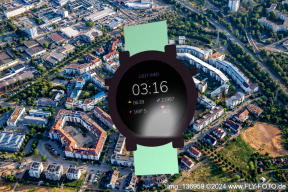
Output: h=3 m=16
